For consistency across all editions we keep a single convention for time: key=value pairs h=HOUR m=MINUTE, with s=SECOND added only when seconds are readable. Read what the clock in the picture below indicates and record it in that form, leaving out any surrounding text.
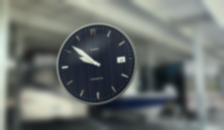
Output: h=9 m=52
